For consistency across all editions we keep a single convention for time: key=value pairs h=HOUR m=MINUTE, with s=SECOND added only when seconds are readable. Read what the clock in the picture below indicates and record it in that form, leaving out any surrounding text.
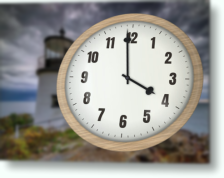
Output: h=3 m=59
